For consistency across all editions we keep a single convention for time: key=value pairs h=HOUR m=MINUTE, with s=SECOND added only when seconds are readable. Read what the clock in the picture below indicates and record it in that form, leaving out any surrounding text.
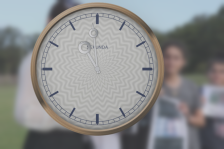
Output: h=10 m=59
